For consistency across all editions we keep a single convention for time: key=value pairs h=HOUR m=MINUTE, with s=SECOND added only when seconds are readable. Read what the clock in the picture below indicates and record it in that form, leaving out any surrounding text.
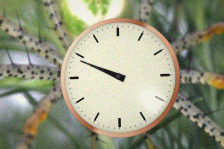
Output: h=9 m=49
